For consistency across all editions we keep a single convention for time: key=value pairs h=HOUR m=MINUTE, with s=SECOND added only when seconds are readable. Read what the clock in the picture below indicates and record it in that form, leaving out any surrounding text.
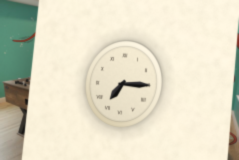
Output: h=7 m=15
